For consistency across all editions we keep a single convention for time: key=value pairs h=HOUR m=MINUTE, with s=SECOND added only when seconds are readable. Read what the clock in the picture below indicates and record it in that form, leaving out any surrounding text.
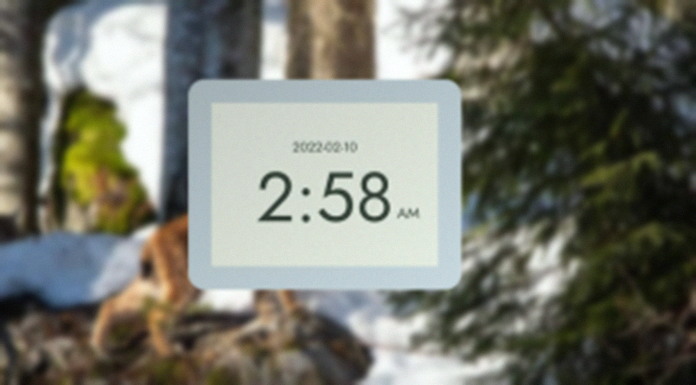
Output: h=2 m=58
